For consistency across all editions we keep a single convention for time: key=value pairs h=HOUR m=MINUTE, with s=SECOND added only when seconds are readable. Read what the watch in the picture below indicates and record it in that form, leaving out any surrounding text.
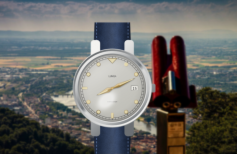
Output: h=8 m=11
